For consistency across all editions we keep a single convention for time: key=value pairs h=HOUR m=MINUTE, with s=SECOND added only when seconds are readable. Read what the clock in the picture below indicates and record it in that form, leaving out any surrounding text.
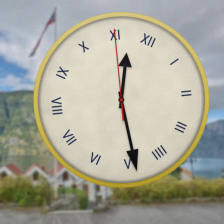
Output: h=11 m=23 s=55
